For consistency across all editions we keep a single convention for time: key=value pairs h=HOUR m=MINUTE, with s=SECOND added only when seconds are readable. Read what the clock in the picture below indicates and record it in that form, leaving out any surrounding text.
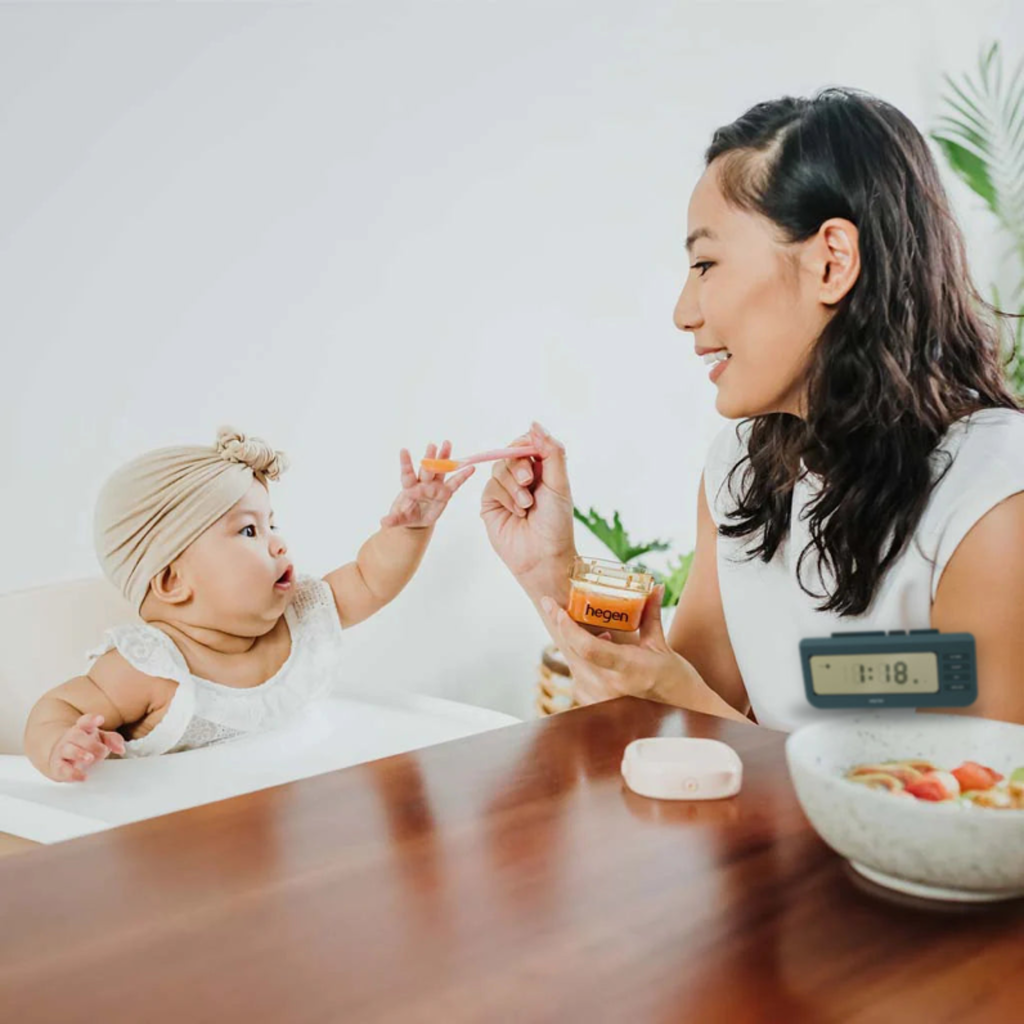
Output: h=1 m=18
